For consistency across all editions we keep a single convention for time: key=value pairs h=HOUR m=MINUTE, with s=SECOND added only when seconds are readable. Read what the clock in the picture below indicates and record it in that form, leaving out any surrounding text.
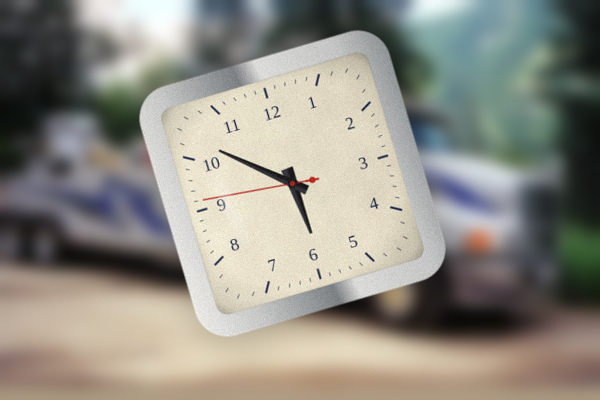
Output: h=5 m=51 s=46
